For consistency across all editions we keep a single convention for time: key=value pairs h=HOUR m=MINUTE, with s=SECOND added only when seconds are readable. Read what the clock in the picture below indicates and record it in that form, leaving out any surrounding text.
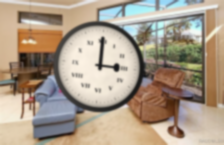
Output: h=3 m=0
